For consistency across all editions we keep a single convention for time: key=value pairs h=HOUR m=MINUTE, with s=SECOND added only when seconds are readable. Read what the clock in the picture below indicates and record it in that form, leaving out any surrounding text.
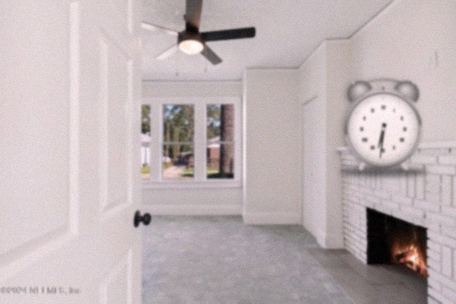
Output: h=6 m=31
